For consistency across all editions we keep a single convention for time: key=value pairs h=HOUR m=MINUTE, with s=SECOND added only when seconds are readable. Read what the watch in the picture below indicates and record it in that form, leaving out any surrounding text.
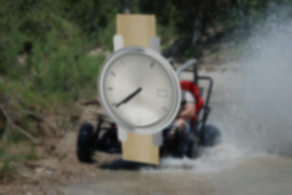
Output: h=7 m=39
